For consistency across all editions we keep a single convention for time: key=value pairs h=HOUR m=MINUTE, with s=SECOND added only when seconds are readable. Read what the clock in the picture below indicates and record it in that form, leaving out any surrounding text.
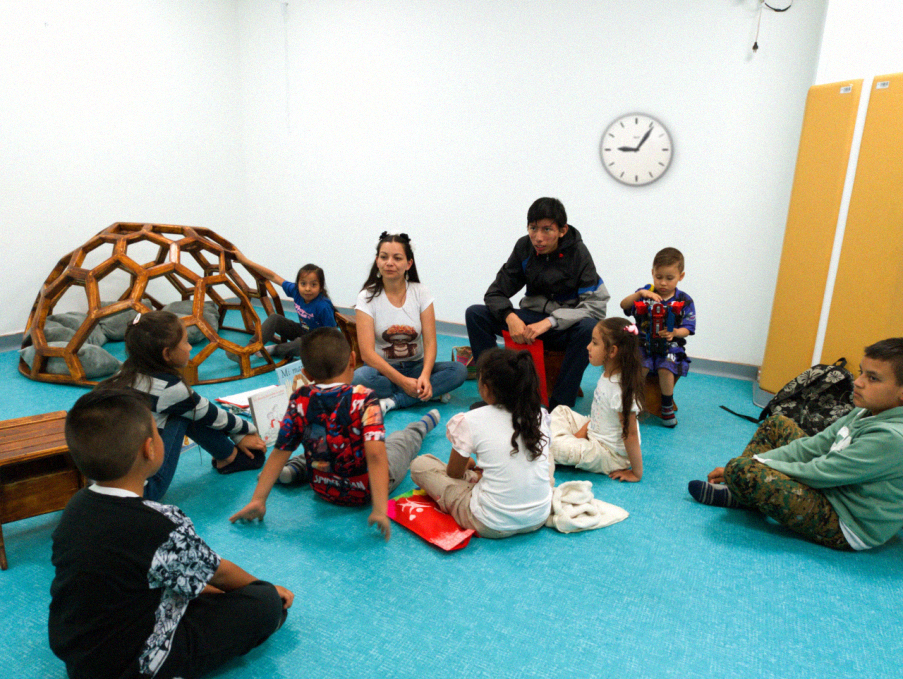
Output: h=9 m=6
